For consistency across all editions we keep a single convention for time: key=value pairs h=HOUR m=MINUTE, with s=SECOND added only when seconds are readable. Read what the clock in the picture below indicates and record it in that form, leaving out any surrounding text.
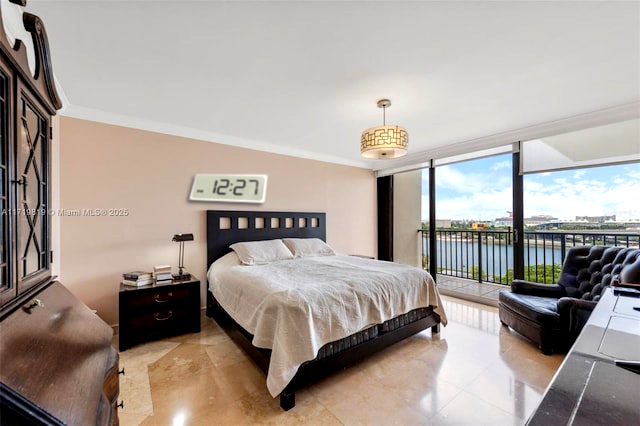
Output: h=12 m=27
